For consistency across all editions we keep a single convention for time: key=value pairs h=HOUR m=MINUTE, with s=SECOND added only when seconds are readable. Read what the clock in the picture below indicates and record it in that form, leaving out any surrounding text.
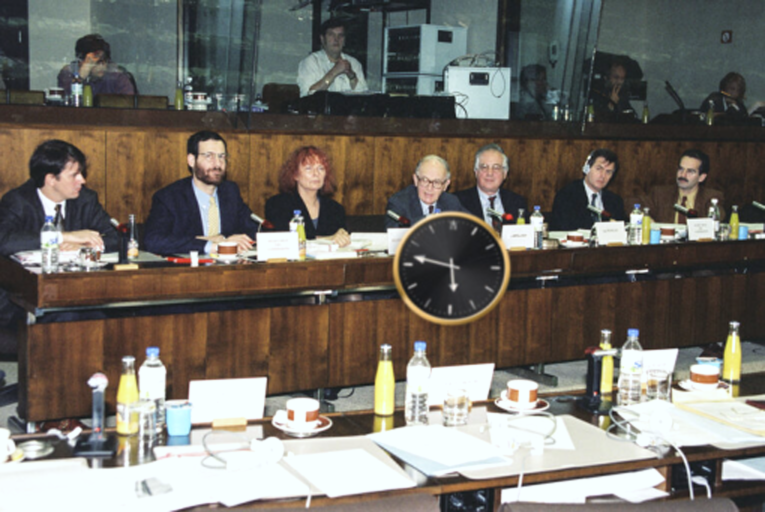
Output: h=5 m=47
